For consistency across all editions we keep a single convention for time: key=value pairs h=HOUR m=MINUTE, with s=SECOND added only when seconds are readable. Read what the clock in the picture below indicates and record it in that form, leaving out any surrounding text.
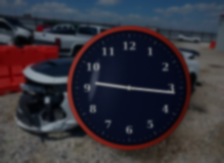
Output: h=9 m=16
